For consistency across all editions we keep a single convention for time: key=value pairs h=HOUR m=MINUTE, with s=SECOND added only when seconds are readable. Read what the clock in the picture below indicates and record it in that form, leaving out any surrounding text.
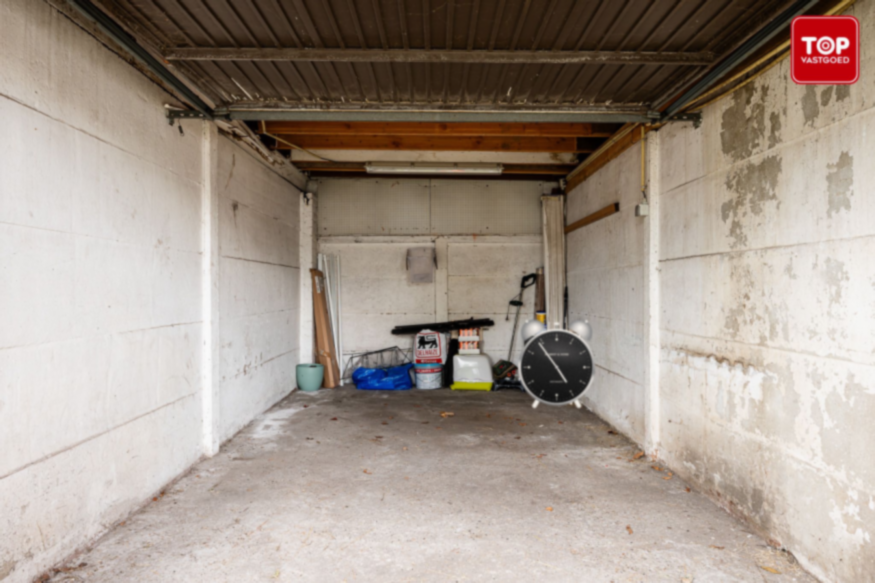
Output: h=4 m=54
